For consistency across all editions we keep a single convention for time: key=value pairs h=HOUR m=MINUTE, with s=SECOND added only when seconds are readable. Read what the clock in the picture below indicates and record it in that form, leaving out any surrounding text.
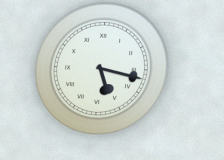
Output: h=5 m=17
